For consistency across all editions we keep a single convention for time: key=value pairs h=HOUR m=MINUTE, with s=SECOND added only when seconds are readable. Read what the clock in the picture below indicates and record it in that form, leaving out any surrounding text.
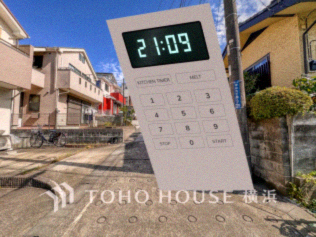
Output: h=21 m=9
